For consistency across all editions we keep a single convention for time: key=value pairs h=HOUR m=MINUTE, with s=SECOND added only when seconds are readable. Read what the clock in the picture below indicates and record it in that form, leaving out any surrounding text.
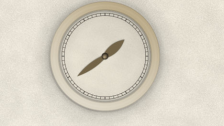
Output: h=1 m=39
